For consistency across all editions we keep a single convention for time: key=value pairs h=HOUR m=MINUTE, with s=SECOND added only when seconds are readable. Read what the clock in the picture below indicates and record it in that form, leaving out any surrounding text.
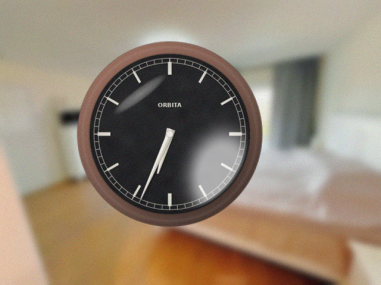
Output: h=6 m=34
